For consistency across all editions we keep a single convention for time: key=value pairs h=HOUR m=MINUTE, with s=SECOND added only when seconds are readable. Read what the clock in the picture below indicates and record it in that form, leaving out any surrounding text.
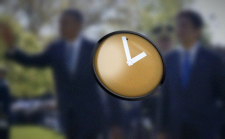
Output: h=1 m=59
